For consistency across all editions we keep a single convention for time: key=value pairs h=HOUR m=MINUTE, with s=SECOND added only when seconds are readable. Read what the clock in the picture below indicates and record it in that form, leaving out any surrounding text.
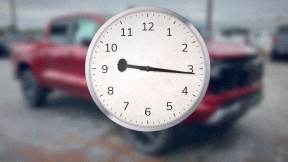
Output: h=9 m=16
